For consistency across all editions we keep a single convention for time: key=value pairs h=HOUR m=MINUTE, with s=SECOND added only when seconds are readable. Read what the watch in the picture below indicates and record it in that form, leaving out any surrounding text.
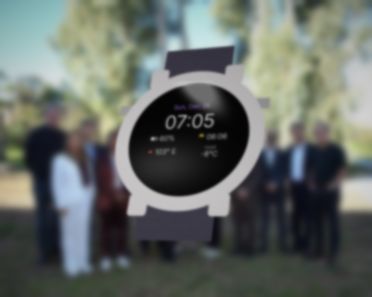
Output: h=7 m=5
